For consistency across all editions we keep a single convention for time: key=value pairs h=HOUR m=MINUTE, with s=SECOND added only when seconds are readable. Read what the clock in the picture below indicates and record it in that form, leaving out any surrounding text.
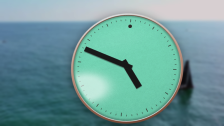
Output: h=4 m=48
